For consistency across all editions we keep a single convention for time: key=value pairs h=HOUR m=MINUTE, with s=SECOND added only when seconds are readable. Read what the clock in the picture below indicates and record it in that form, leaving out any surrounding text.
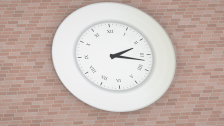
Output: h=2 m=17
